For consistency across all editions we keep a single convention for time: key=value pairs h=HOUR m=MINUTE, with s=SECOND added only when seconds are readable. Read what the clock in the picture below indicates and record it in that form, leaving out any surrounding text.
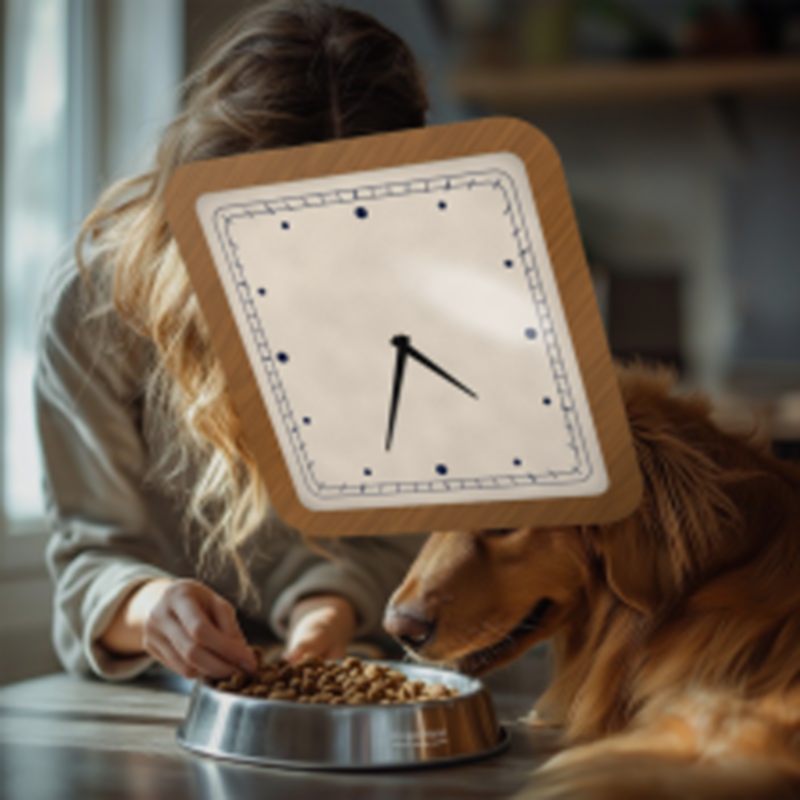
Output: h=4 m=34
